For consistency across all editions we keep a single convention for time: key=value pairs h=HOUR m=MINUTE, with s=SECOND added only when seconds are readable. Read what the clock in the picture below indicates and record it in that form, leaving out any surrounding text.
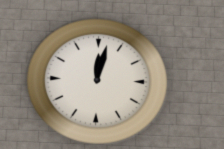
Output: h=12 m=2
